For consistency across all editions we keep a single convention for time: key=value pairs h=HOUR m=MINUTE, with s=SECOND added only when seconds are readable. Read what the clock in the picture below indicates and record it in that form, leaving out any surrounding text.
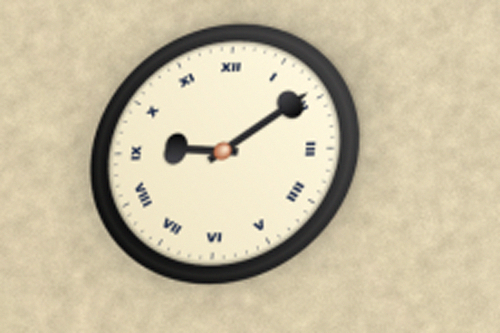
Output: h=9 m=9
